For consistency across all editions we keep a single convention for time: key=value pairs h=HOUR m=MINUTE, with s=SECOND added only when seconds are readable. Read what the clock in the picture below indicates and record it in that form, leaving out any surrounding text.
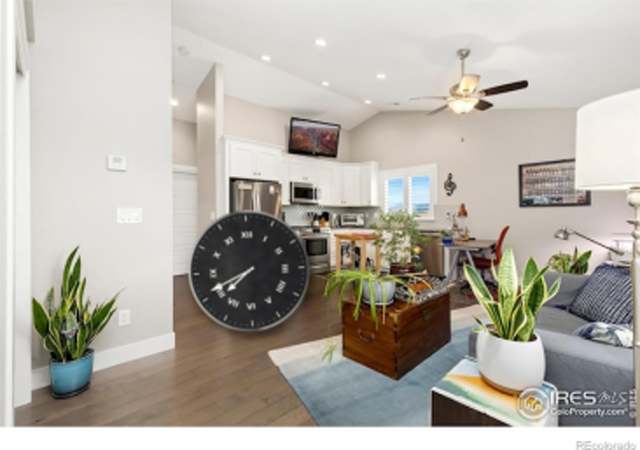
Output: h=7 m=41
